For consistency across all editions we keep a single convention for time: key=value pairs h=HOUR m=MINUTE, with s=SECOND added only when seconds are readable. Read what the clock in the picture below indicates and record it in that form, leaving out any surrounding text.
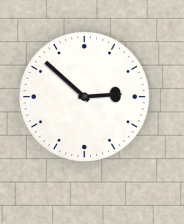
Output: h=2 m=52
